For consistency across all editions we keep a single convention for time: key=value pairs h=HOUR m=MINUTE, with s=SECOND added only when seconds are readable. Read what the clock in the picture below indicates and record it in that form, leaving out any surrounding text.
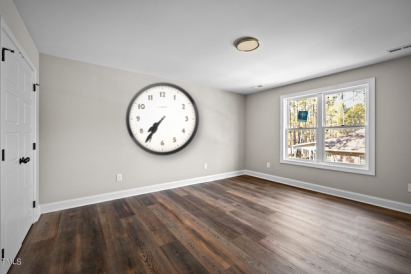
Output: h=7 m=36
